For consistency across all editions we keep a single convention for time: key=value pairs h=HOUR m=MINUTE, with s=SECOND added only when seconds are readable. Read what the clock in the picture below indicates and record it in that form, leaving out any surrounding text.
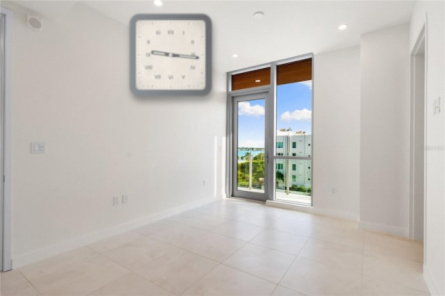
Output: h=9 m=16
